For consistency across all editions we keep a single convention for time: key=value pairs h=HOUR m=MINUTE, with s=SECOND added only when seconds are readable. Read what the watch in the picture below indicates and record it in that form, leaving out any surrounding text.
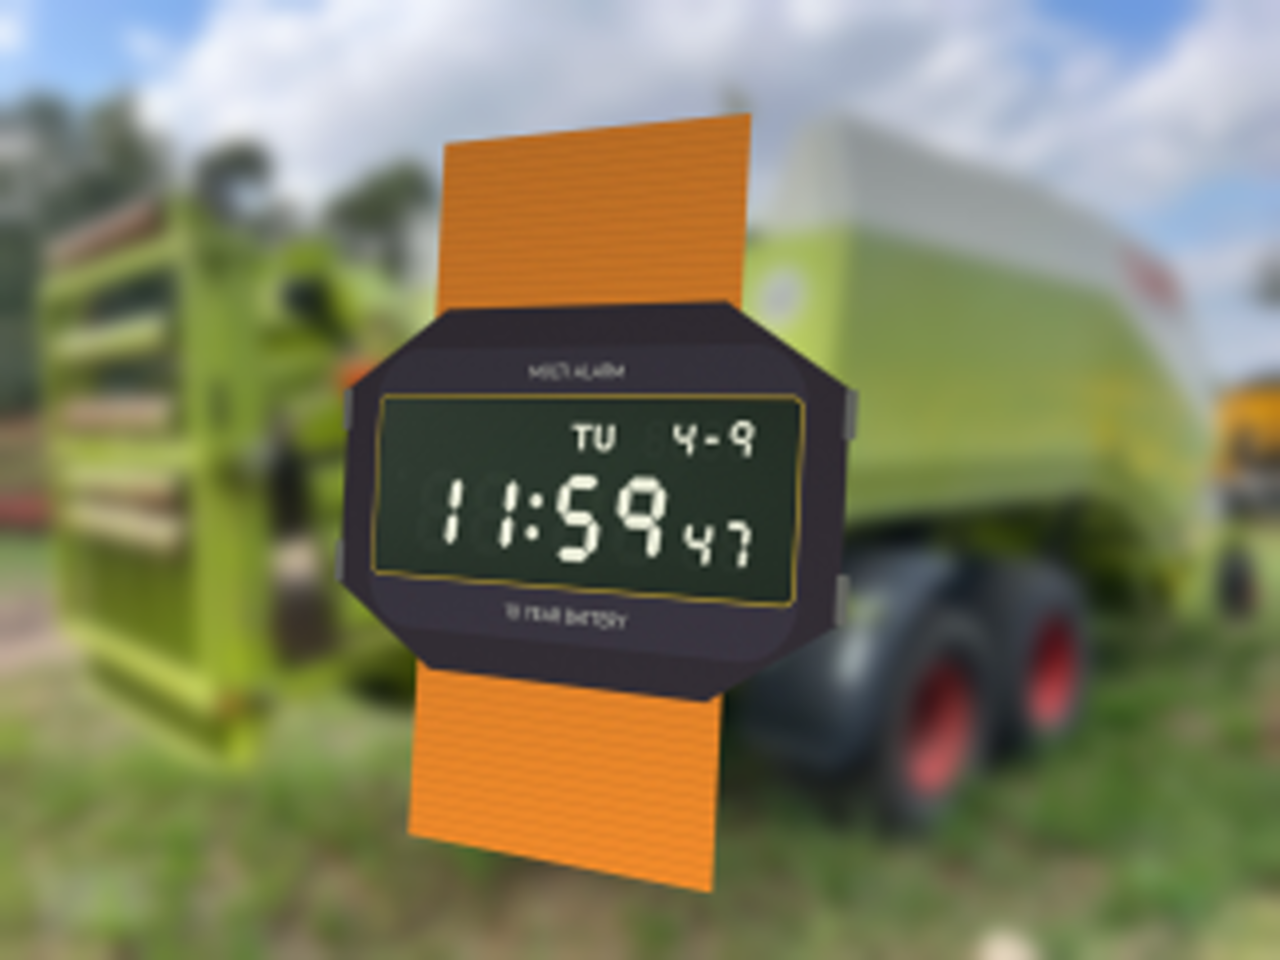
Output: h=11 m=59 s=47
